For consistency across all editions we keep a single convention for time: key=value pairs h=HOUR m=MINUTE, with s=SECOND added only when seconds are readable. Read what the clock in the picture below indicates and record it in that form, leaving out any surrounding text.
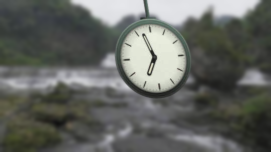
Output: h=6 m=57
